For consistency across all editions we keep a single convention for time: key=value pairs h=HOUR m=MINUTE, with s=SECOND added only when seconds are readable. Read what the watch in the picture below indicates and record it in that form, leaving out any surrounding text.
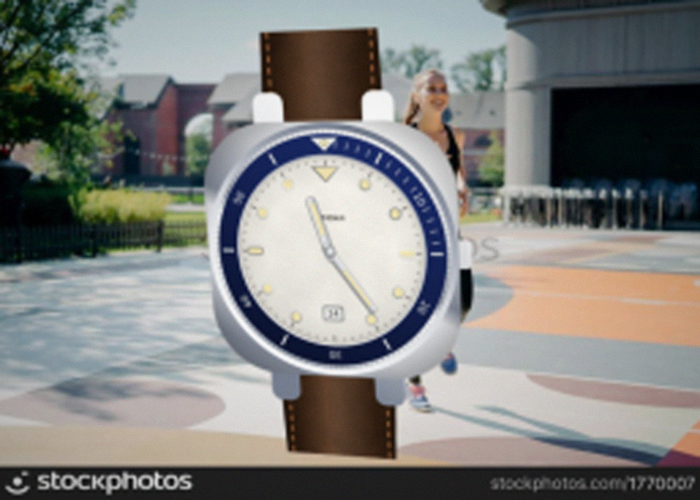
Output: h=11 m=24
